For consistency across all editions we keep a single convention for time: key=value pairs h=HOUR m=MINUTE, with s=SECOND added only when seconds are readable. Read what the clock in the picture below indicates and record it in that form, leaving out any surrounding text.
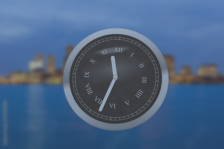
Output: h=11 m=33
